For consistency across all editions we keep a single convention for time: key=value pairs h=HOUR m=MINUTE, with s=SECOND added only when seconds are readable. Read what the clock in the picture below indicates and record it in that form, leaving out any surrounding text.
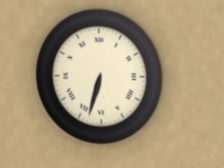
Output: h=6 m=33
